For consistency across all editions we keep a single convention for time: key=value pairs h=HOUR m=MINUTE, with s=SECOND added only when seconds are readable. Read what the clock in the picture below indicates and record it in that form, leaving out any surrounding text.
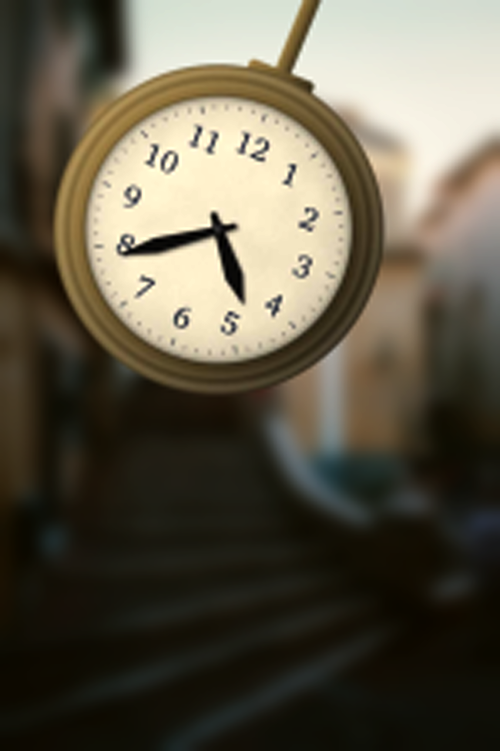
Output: h=4 m=39
